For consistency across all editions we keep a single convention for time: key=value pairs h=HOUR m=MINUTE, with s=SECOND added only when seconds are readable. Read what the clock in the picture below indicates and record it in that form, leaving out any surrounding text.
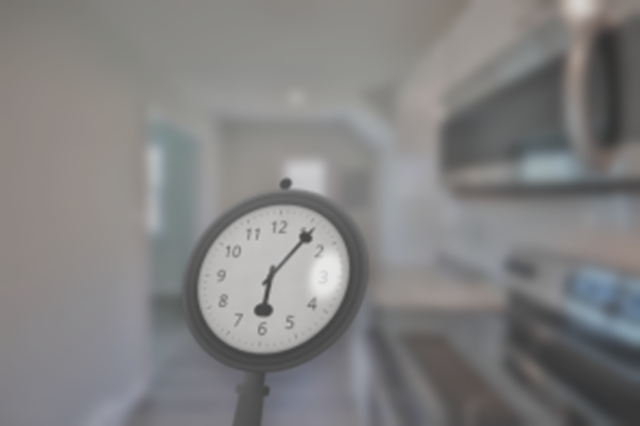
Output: h=6 m=6
